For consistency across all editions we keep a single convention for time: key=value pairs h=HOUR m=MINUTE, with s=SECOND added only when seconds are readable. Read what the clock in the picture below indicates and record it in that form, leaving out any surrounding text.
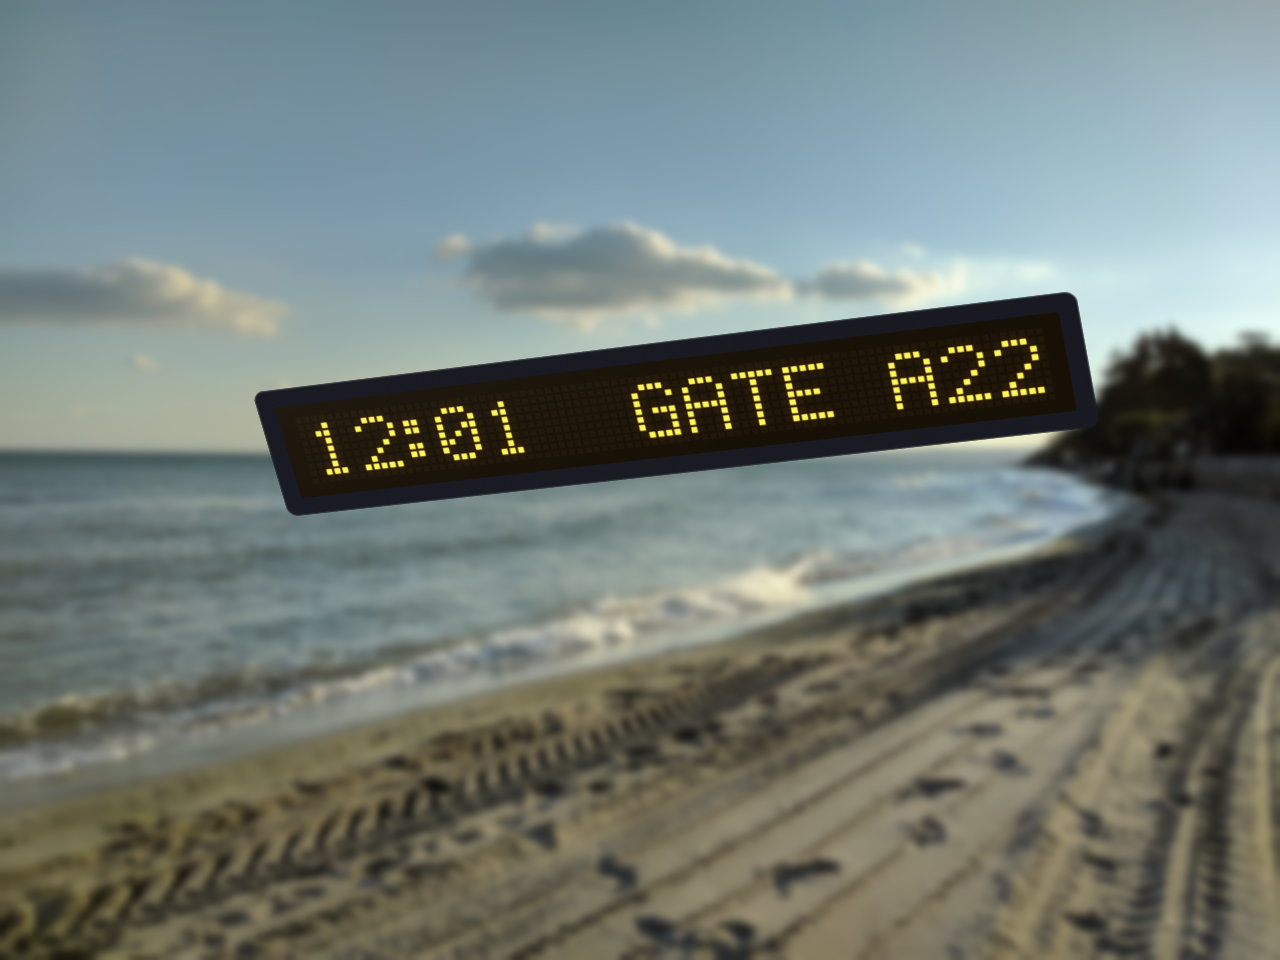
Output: h=12 m=1
